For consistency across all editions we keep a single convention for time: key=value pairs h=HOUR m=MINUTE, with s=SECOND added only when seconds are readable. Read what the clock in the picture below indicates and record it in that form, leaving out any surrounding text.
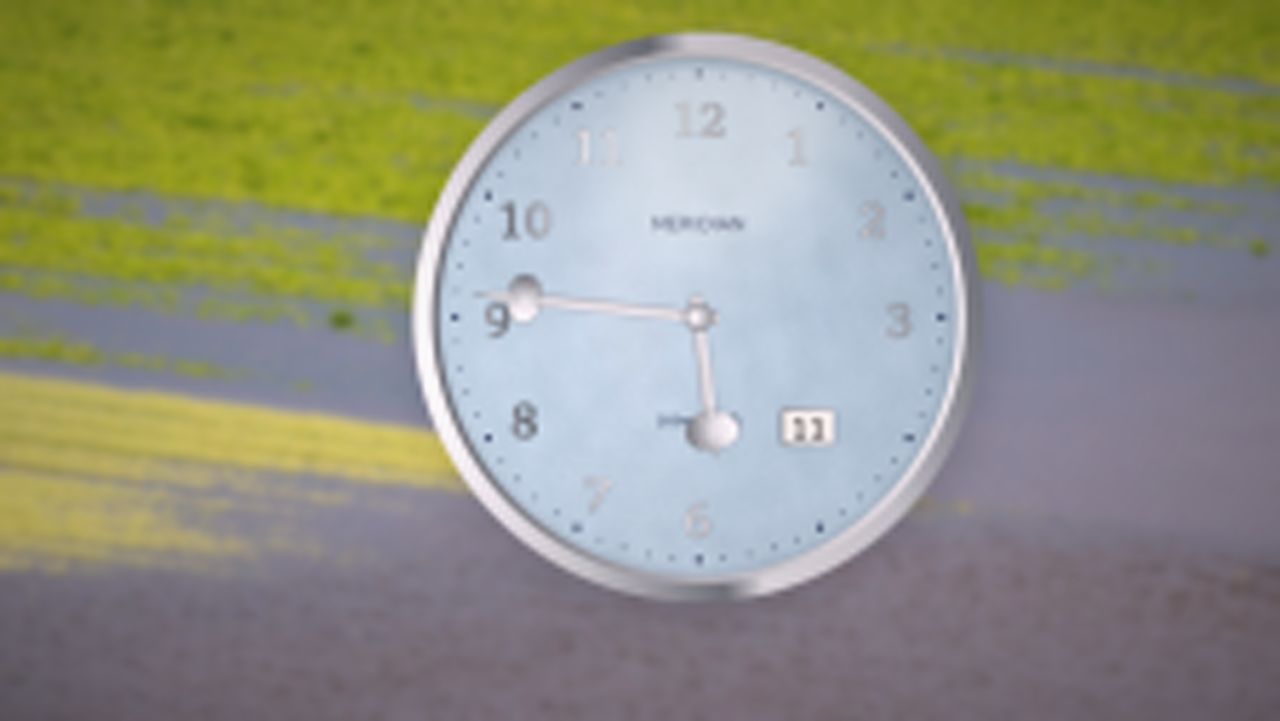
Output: h=5 m=46
